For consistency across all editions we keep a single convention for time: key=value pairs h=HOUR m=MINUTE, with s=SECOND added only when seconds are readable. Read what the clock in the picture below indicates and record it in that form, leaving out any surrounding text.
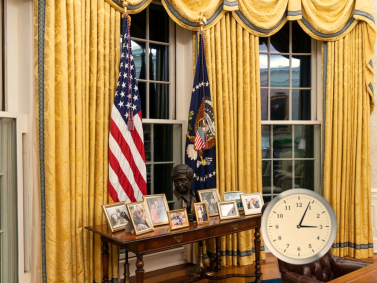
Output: h=3 m=4
